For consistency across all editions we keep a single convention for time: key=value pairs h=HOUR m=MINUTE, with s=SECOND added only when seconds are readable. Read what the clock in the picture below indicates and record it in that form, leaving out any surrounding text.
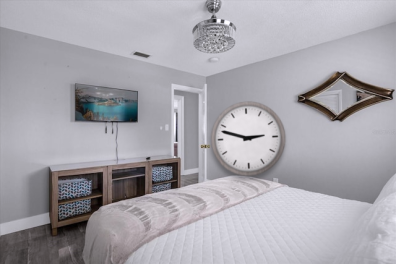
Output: h=2 m=48
